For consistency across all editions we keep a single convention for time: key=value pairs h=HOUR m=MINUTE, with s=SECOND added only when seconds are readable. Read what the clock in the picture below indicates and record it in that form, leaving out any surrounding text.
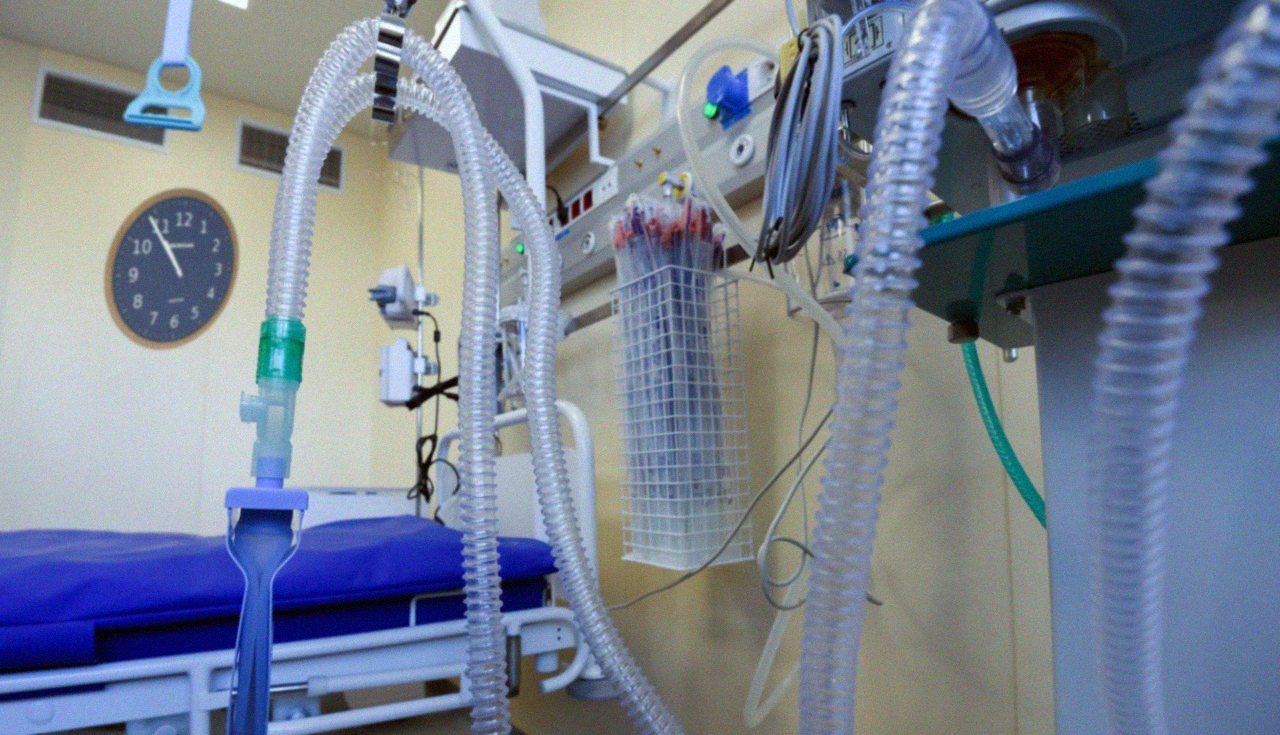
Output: h=10 m=54
